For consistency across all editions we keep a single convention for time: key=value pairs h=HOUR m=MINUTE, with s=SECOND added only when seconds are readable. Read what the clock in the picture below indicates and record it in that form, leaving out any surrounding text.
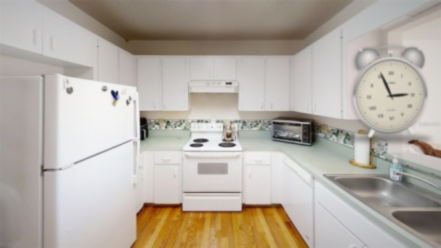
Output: h=2 m=56
